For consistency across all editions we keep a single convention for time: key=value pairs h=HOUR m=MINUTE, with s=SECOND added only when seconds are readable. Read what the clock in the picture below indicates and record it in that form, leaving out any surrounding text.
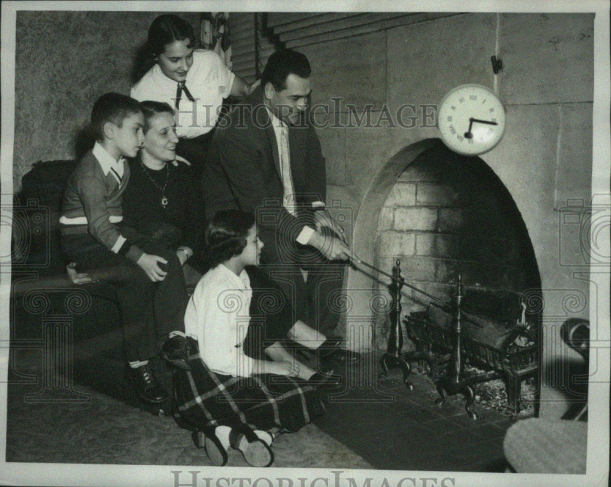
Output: h=6 m=16
